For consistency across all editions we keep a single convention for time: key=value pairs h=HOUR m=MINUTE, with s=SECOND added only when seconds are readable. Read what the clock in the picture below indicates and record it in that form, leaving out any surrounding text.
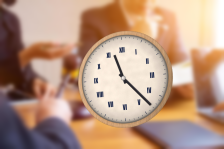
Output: h=11 m=23
